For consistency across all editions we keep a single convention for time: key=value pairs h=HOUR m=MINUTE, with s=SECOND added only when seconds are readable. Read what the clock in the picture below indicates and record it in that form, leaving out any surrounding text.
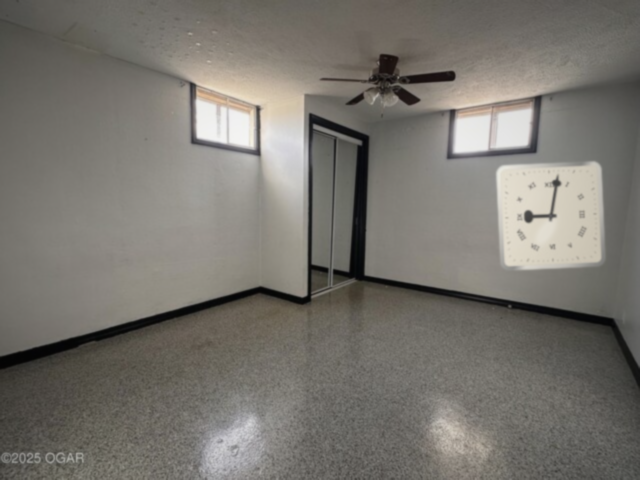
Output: h=9 m=2
